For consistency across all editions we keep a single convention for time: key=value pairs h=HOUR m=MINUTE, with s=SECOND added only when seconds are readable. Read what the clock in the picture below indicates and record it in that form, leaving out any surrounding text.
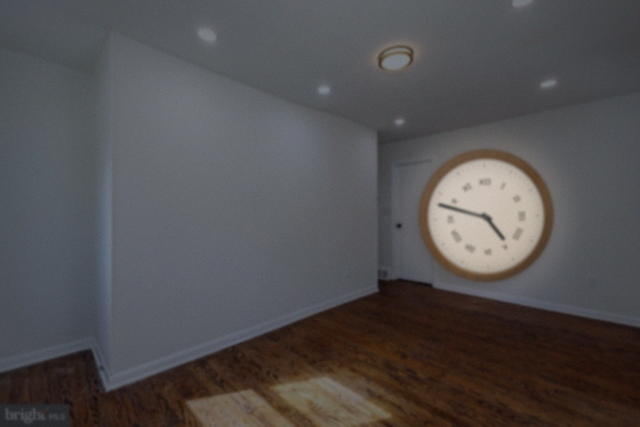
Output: h=4 m=48
